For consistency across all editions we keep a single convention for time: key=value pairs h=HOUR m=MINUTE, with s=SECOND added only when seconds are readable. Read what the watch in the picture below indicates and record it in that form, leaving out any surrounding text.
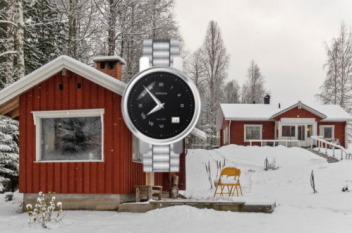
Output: h=7 m=53
